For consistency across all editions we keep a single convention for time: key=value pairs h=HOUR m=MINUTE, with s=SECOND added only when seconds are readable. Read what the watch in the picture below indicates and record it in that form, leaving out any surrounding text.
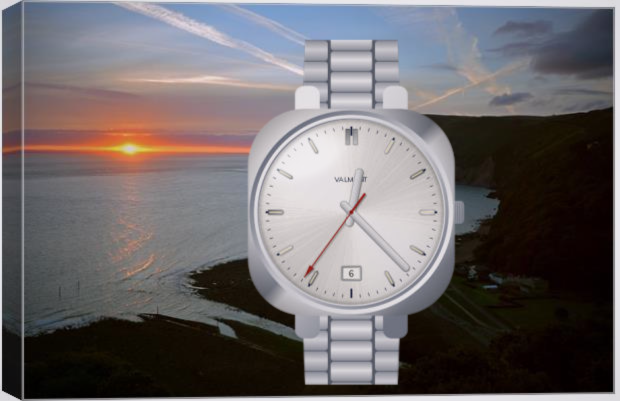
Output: h=12 m=22 s=36
